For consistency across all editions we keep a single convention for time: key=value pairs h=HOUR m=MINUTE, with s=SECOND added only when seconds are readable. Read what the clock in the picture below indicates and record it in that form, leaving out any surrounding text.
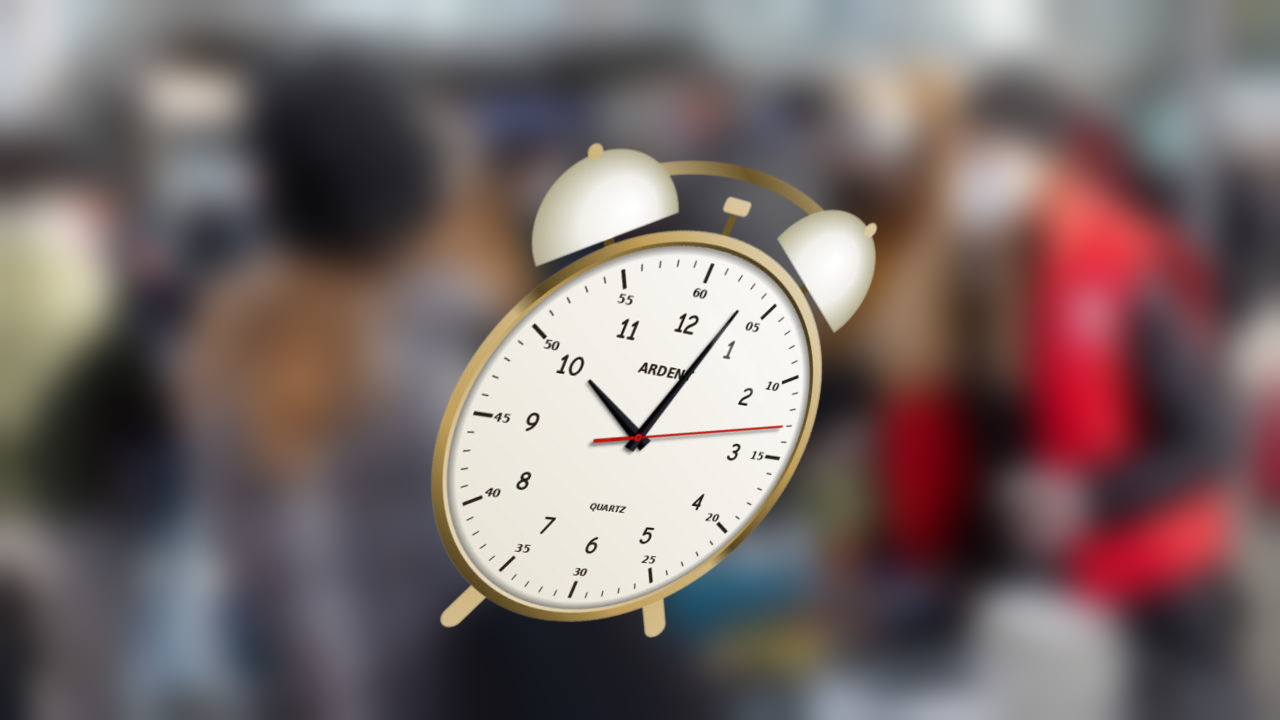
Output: h=10 m=3 s=13
